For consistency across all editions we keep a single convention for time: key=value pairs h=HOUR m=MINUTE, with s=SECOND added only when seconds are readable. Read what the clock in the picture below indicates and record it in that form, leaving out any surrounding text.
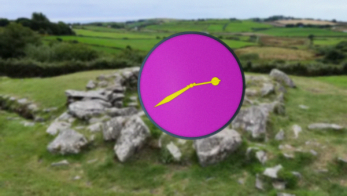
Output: h=2 m=40
